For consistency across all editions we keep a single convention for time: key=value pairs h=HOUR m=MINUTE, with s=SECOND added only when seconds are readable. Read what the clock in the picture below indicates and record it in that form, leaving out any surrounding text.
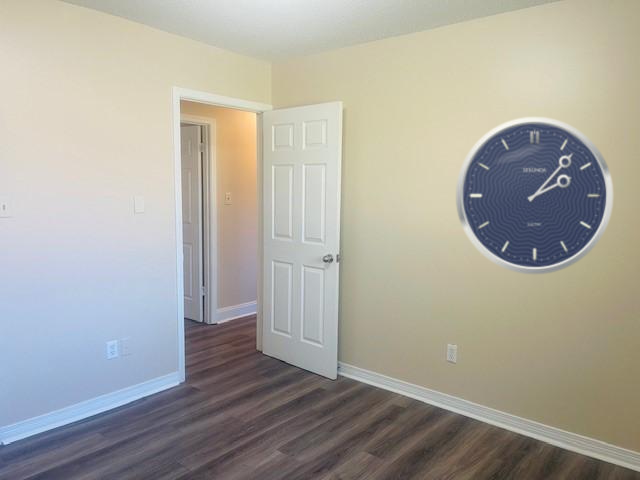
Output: h=2 m=7
